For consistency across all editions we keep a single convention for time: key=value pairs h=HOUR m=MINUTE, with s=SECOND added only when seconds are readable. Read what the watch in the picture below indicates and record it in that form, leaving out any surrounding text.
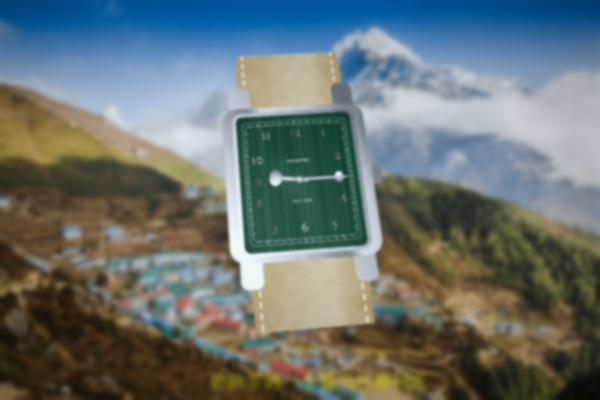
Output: h=9 m=15
